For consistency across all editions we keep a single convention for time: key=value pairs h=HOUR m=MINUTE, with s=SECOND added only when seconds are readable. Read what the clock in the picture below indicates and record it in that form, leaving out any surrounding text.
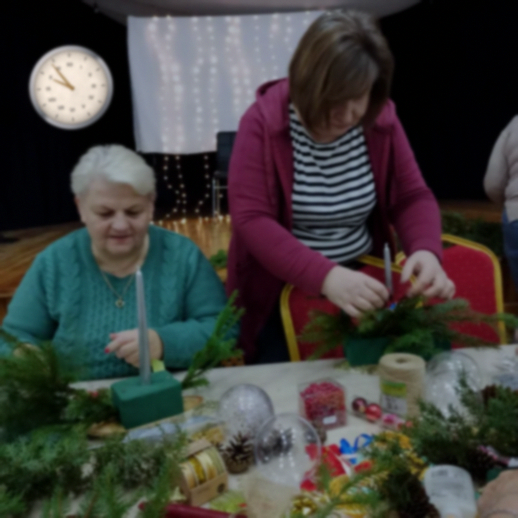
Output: h=9 m=54
